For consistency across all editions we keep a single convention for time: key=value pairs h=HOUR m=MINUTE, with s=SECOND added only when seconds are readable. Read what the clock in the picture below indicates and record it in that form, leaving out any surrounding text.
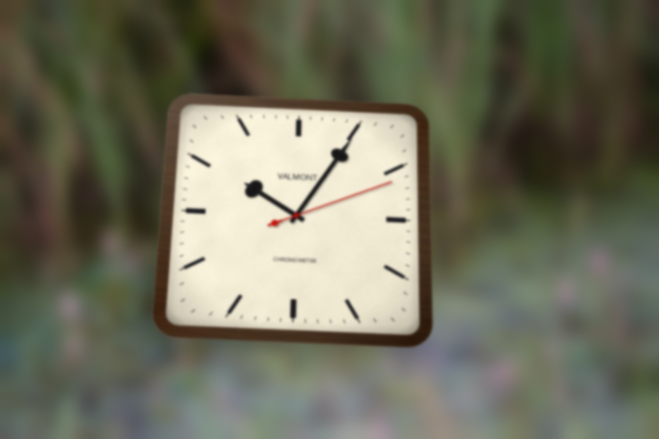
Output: h=10 m=5 s=11
